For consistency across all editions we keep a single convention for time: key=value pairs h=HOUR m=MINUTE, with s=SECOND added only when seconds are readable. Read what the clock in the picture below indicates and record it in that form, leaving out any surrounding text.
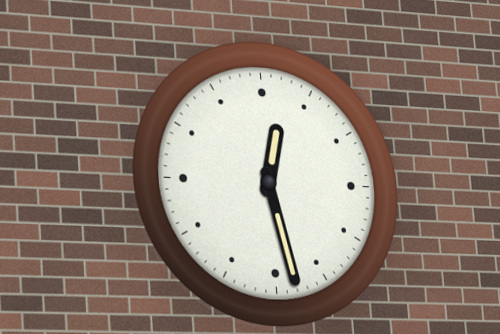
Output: h=12 m=28
